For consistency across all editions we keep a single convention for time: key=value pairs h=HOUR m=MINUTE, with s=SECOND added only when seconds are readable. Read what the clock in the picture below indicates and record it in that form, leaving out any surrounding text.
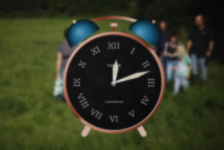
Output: h=12 m=12
